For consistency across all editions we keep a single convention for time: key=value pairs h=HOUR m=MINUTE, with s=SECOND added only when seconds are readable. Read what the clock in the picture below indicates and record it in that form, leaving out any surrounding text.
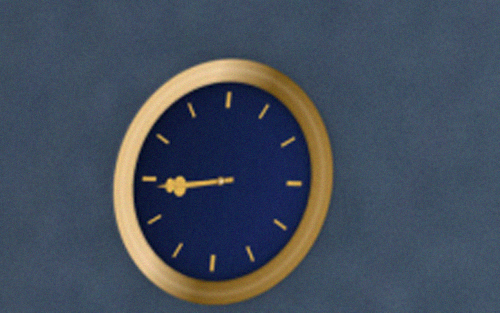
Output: h=8 m=44
